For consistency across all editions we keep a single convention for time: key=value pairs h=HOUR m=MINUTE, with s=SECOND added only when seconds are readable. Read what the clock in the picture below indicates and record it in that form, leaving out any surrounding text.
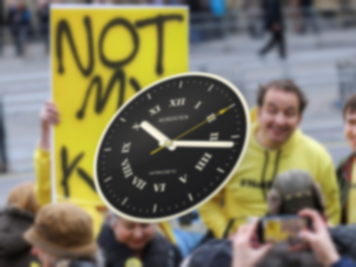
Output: h=10 m=16 s=10
